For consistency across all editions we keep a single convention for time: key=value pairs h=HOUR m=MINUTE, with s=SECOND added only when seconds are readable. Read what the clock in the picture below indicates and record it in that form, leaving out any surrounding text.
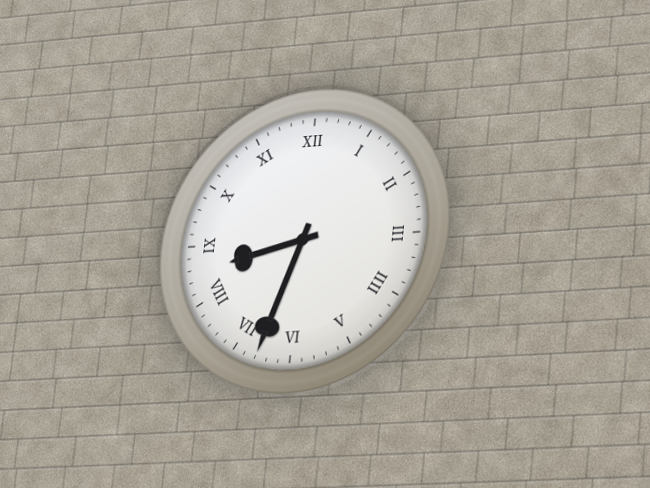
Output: h=8 m=33
